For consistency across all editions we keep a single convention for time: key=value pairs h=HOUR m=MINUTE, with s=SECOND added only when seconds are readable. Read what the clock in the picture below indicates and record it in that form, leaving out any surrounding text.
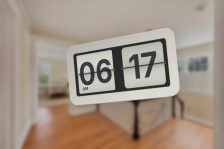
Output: h=6 m=17
